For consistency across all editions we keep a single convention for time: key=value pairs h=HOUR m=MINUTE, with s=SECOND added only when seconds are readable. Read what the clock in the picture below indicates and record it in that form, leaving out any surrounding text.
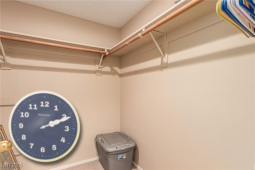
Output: h=2 m=11
